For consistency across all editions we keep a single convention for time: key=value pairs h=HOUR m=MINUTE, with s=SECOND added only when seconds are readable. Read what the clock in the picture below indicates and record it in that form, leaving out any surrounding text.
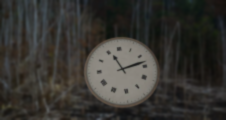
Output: h=11 m=13
